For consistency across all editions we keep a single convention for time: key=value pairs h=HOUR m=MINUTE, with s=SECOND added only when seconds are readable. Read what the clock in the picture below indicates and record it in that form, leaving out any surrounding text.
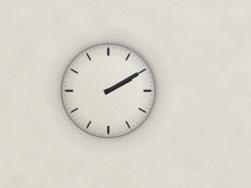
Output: h=2 m=10
